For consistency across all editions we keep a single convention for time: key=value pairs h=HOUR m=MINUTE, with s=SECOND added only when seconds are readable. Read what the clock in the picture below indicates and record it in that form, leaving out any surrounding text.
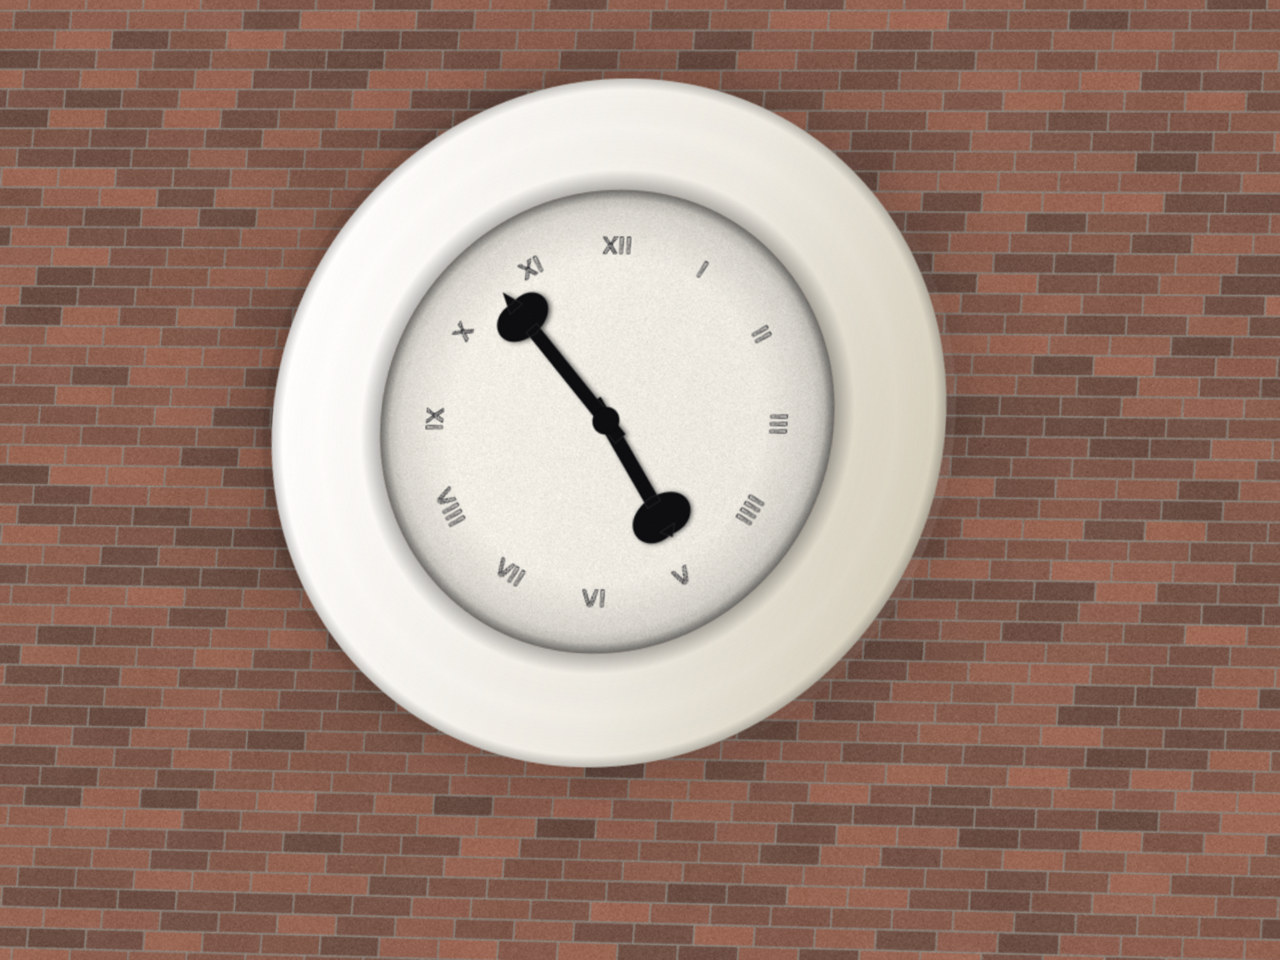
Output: h=4 m=53
